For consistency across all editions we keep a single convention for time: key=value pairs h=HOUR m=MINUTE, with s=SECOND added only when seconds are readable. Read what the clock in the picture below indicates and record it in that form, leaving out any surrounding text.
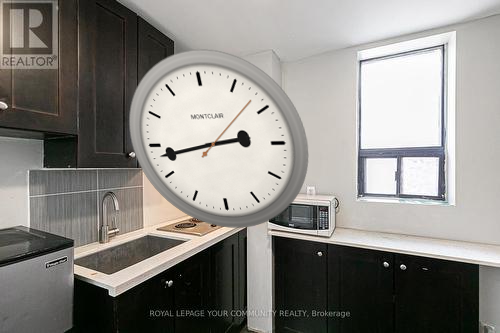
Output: h=2 m=43 s=8
